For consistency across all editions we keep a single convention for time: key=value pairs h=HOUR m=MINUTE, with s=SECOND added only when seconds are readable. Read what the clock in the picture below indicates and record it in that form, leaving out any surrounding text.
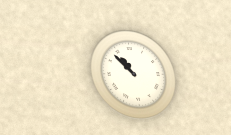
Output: h=10 m=53
